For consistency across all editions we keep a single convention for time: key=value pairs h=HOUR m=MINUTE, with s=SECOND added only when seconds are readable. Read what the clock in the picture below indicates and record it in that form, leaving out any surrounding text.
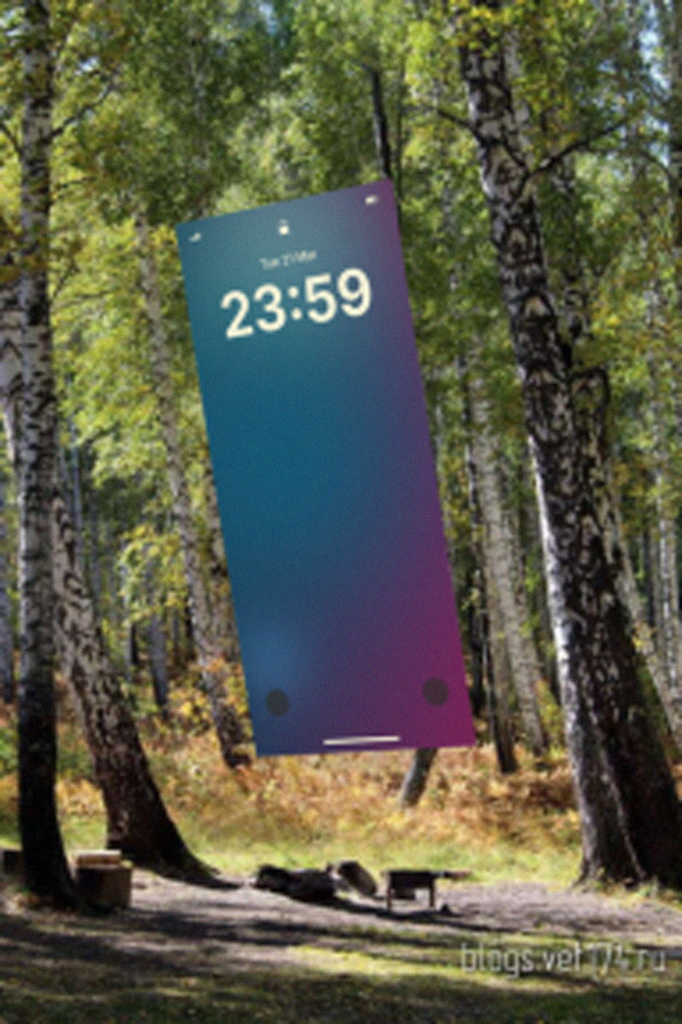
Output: h=23 m=59
